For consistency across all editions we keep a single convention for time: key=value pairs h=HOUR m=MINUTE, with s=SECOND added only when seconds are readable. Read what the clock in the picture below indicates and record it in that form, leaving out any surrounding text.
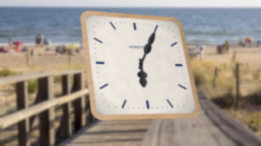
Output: h=6 m=5
